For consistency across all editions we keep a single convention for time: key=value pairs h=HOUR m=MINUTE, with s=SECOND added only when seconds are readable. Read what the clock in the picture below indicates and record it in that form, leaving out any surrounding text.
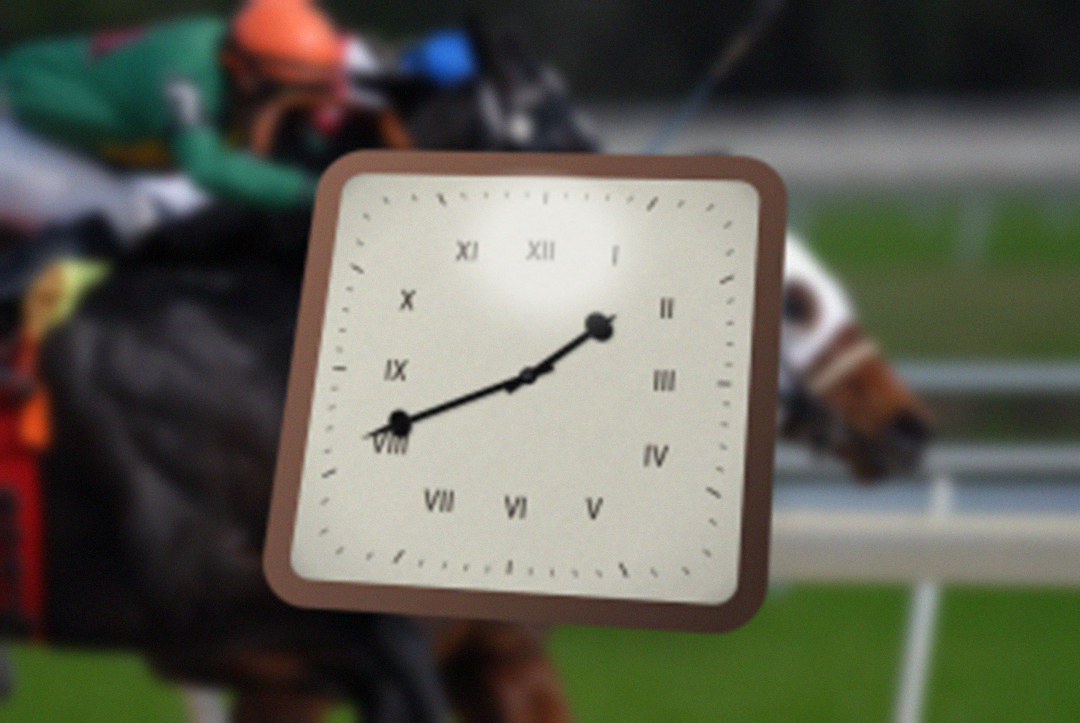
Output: h=1 m=41
